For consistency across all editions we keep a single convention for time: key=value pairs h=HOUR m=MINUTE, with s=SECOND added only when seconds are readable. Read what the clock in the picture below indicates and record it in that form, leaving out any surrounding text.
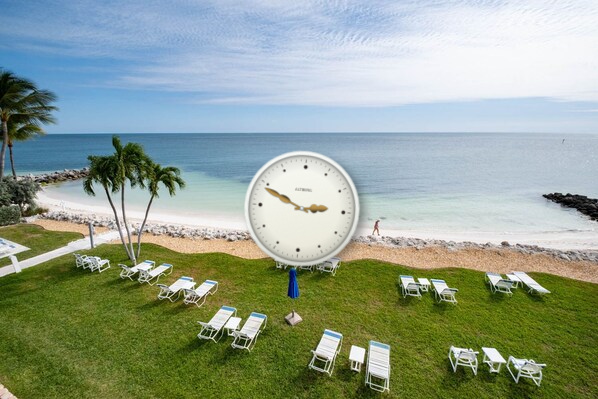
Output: h=2 m=49
